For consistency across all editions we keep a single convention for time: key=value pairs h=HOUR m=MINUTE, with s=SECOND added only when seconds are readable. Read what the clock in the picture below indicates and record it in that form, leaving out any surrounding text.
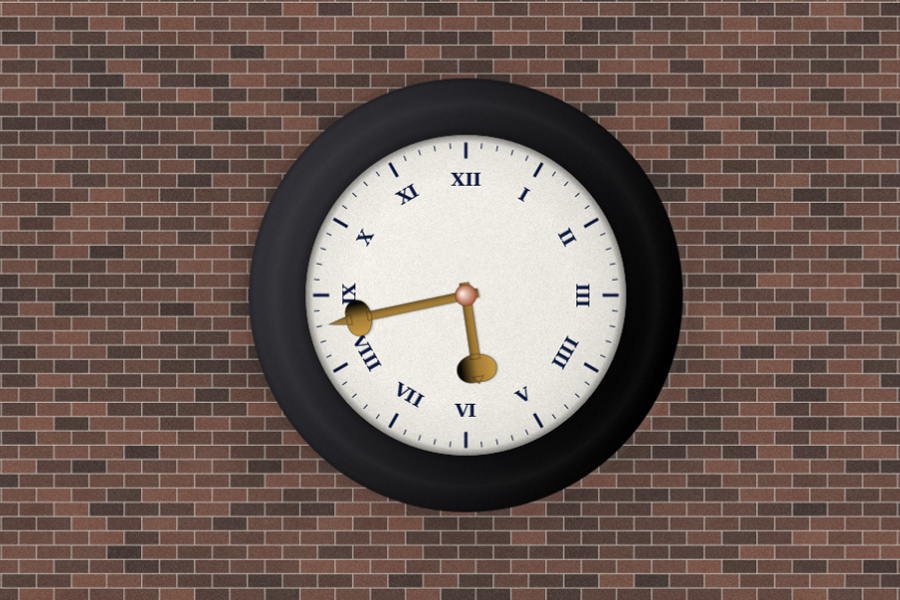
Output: h=5 m=43
